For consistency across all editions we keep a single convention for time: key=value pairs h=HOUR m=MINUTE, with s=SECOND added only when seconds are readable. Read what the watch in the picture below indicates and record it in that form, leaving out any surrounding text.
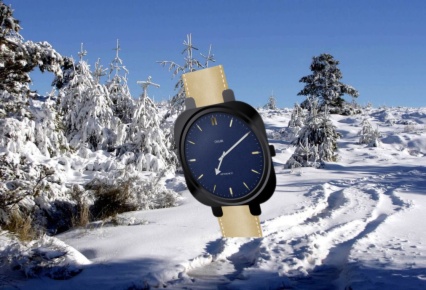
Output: h=7 m=10
